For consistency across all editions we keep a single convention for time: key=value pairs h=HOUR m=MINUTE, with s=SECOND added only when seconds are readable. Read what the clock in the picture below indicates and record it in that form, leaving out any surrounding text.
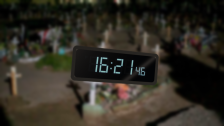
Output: h=16 m=21 s=46
